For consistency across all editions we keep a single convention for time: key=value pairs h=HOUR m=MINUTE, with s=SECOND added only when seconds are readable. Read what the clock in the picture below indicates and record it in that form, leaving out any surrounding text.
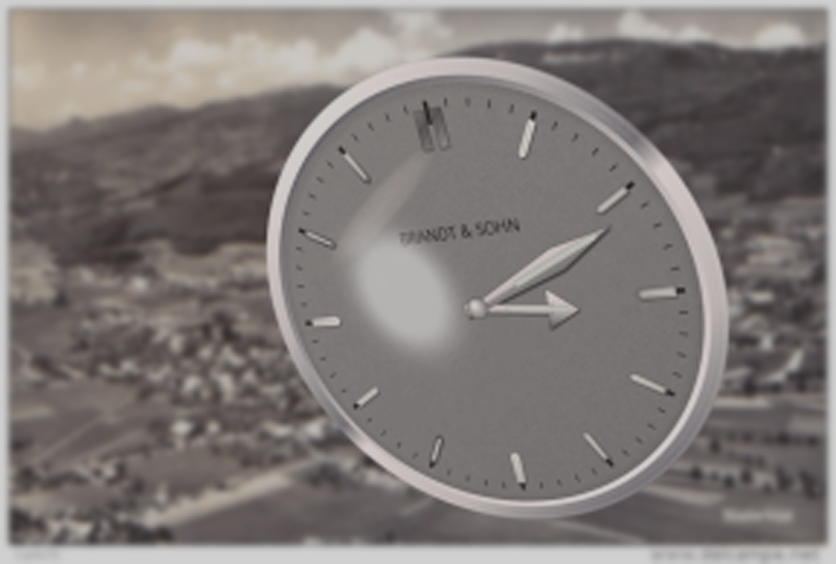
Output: h=3 m=11
